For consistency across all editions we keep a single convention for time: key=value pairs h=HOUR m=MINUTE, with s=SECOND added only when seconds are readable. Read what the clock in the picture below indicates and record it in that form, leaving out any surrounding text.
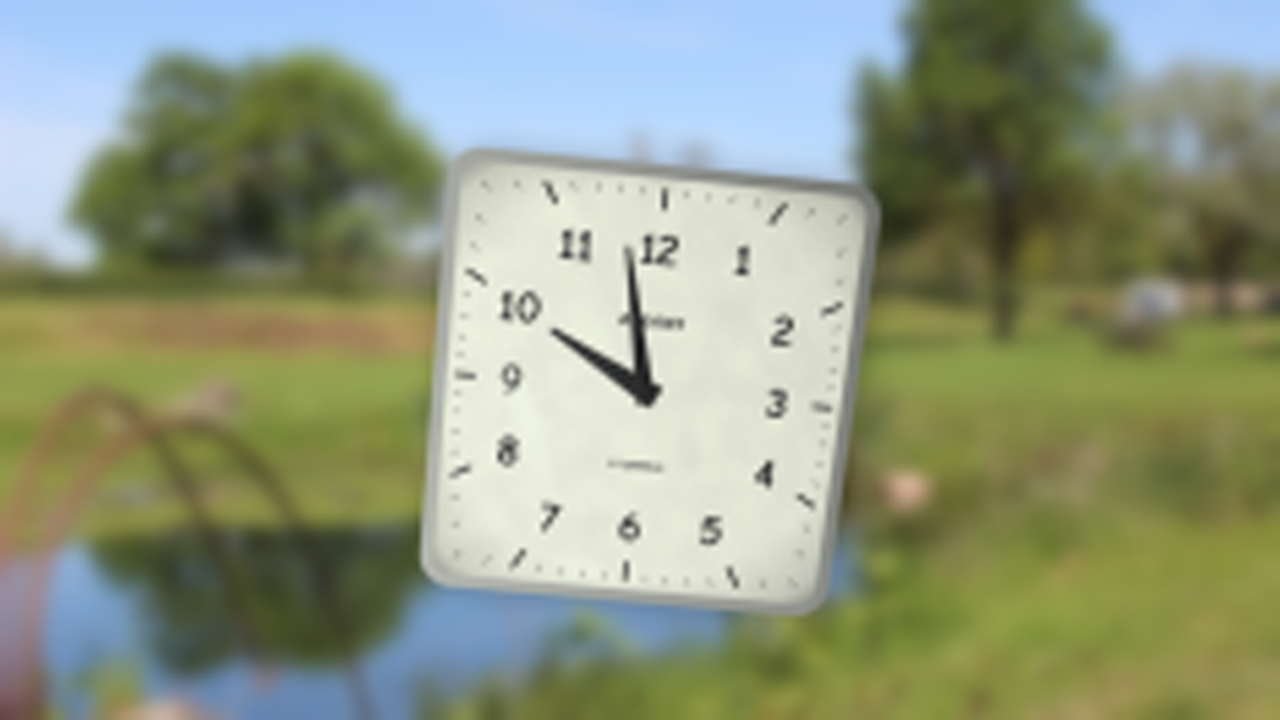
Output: h=9 m=58
